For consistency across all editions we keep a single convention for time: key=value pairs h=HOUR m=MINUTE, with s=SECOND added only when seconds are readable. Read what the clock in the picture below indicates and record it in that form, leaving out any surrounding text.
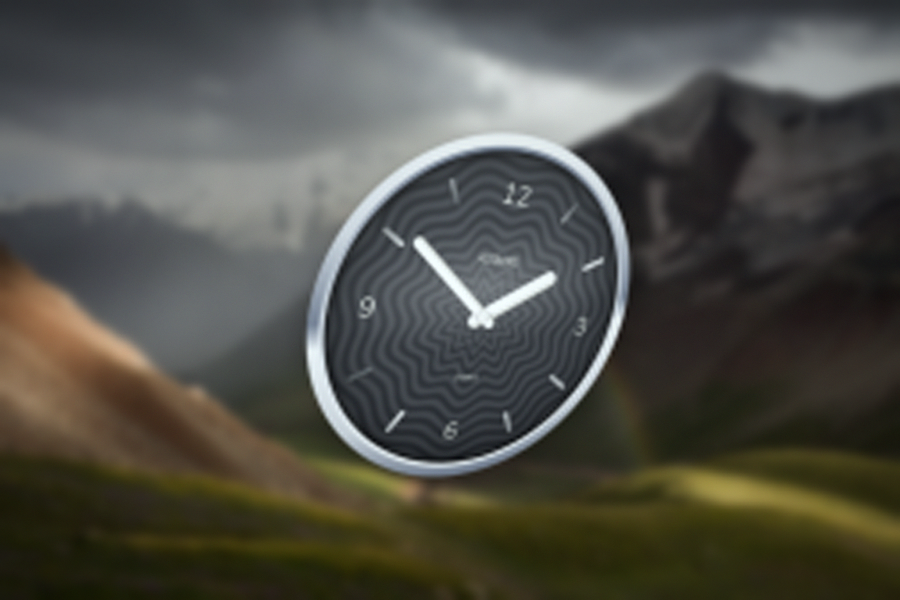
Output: h=1 m=51
